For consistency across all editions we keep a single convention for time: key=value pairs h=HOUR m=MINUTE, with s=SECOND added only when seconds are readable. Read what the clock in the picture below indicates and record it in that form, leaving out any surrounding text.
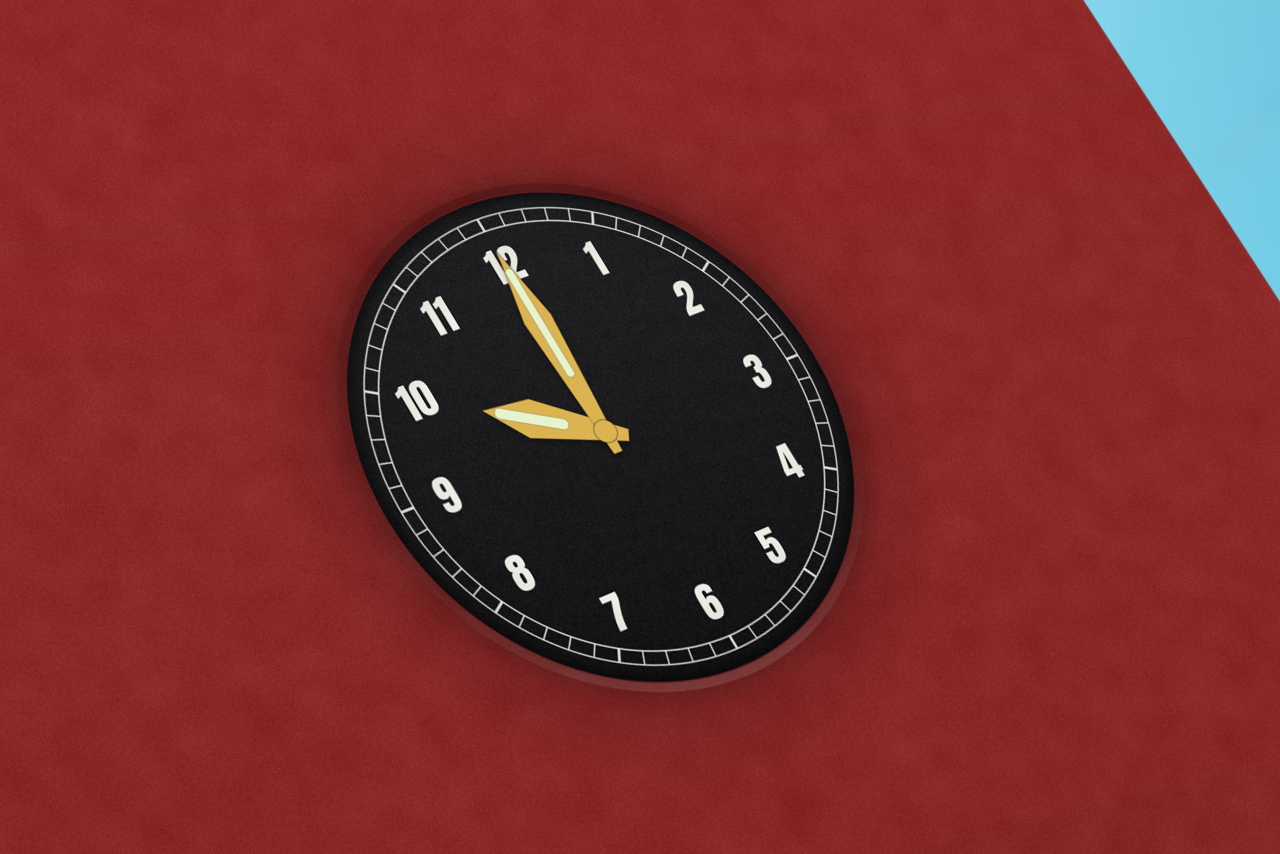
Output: h=10 m=0
